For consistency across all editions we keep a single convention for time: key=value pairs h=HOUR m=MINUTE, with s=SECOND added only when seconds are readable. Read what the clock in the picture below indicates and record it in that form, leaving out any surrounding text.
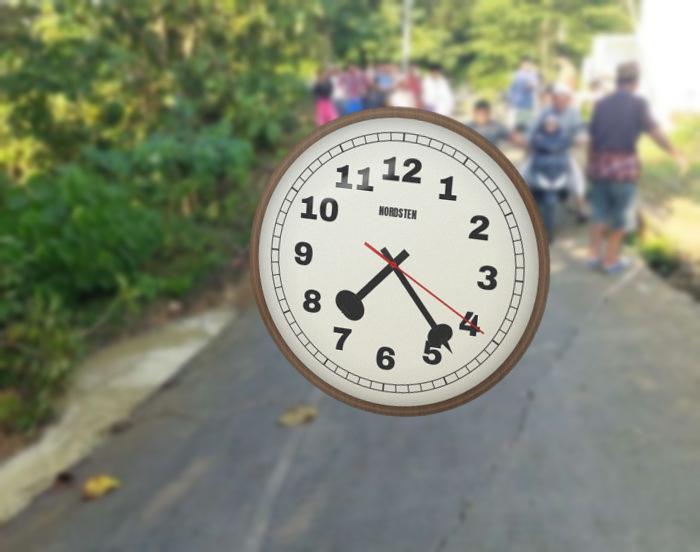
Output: h=7 m=23 s=20
